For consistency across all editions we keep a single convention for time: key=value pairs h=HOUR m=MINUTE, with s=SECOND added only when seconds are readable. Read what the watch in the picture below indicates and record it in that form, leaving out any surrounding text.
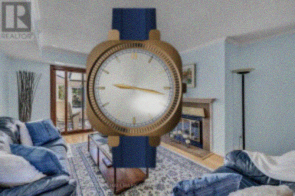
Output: h=9 m=17
